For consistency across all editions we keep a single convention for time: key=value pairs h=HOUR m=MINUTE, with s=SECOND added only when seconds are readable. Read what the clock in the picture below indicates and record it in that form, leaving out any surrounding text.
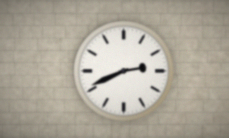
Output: h=2 m=41
